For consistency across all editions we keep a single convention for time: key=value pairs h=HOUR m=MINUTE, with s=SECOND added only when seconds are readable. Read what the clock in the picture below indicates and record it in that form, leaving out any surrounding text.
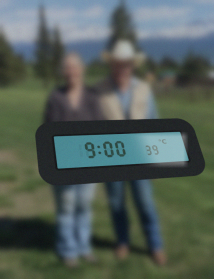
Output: h=9 m=0
